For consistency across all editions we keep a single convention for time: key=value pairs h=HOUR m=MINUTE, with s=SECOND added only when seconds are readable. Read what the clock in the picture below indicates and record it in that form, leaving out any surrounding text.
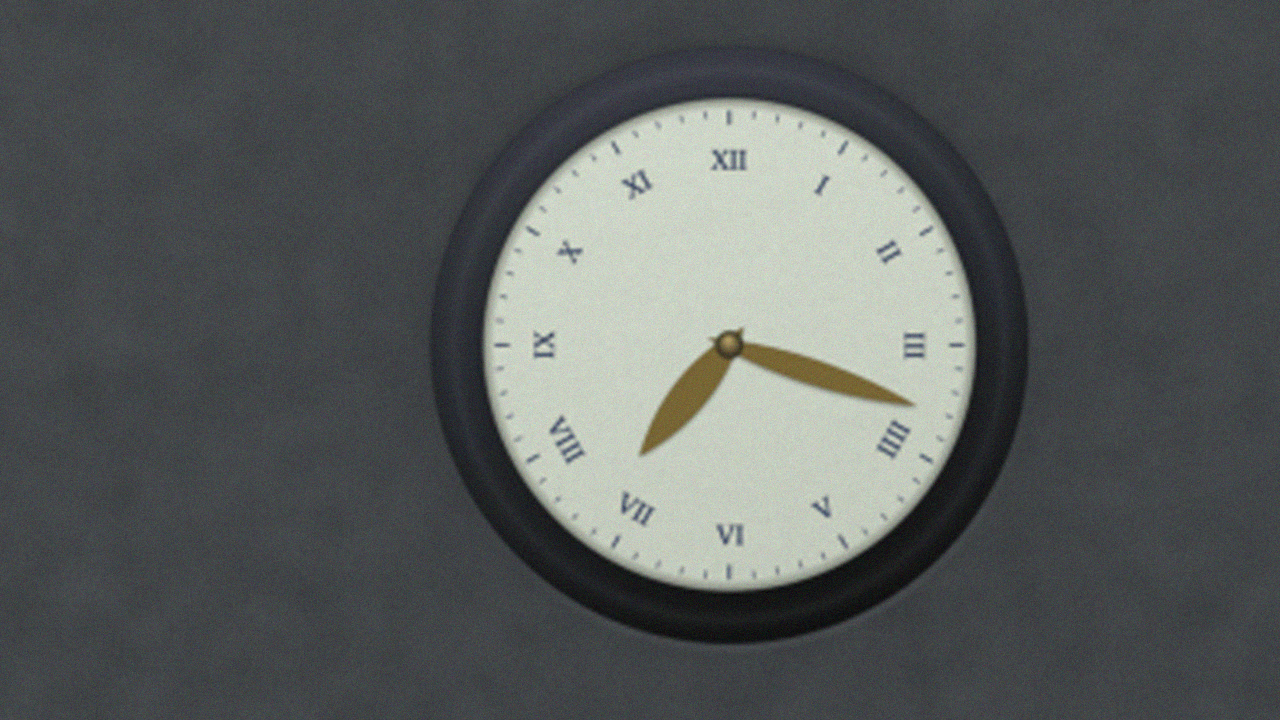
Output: h=7 m=18
